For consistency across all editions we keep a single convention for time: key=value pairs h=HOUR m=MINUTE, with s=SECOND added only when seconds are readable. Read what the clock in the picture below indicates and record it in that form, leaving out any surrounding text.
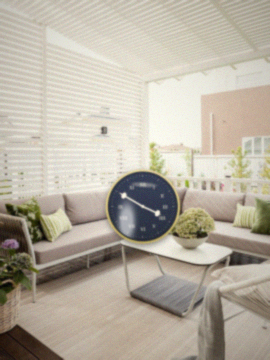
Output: h=3 m=50
